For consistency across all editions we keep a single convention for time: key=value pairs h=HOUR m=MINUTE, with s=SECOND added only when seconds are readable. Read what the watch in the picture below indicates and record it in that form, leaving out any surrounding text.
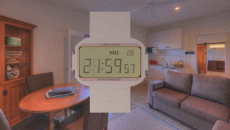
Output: h=21 m=59 s=57
